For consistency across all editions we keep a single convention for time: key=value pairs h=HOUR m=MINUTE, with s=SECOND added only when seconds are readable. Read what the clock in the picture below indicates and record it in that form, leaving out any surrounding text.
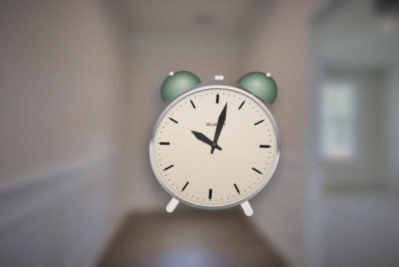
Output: h=10 m=2
